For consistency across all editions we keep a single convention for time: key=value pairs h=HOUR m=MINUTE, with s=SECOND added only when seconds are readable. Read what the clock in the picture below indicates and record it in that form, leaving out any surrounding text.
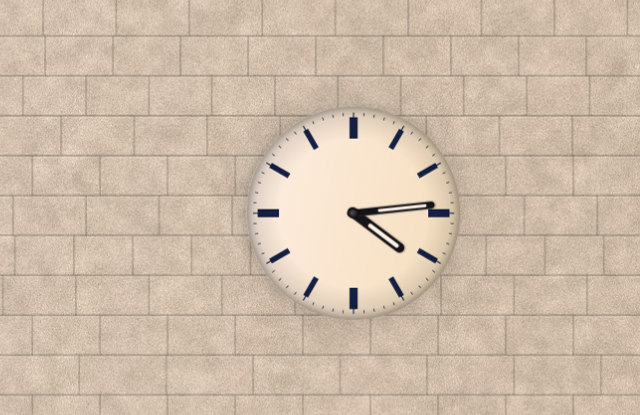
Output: h=4 m=14
